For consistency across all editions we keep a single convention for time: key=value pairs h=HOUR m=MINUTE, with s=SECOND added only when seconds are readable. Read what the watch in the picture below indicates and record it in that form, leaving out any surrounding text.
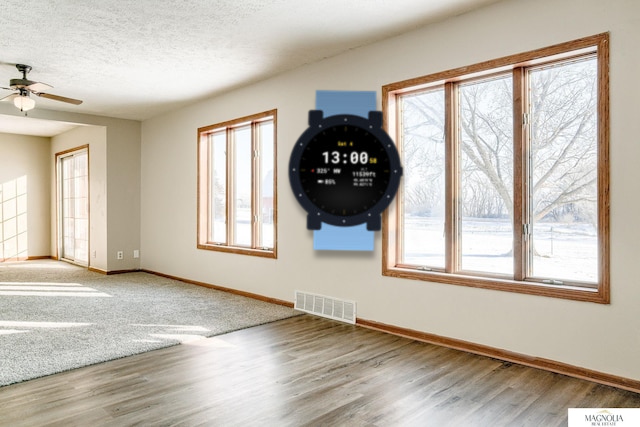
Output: h=13 m=0
